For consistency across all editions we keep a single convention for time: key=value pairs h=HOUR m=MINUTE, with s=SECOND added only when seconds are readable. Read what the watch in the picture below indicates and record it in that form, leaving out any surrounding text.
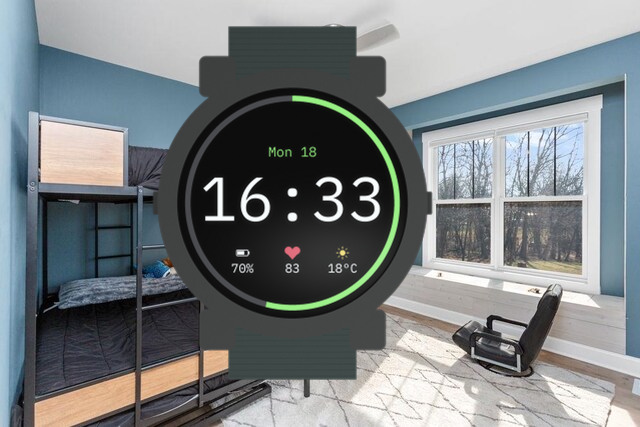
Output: h=16 m=33
